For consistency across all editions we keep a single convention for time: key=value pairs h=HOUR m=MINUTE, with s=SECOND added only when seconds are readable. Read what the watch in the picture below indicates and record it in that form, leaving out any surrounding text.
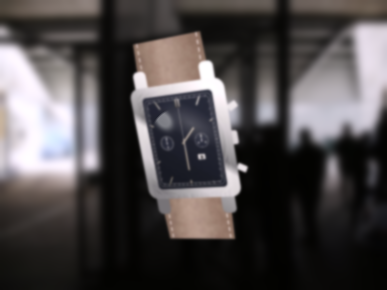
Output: h=1 m=30
